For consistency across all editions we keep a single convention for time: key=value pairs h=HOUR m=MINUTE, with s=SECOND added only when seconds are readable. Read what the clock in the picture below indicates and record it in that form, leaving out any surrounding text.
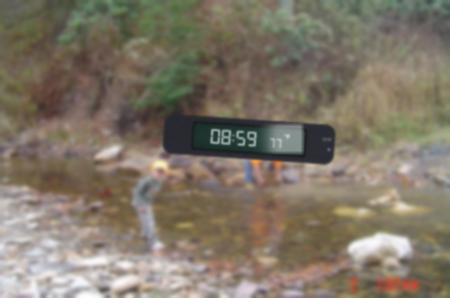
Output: h=8 m=59
